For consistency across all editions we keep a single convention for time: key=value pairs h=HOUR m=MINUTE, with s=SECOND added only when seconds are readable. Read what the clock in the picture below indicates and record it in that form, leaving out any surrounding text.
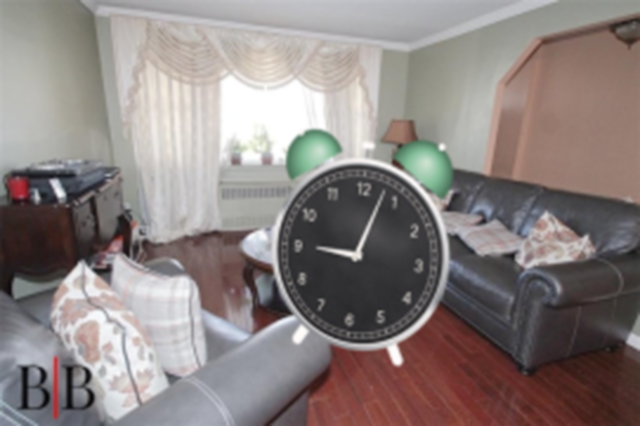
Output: h=9 m=3
